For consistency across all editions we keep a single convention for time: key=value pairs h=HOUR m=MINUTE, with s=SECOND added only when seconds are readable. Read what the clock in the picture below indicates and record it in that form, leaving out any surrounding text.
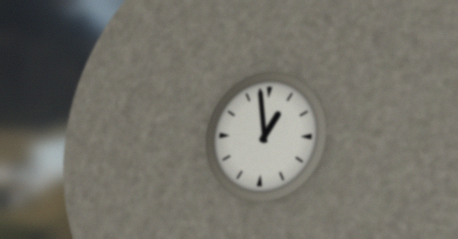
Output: h=12 m=58
